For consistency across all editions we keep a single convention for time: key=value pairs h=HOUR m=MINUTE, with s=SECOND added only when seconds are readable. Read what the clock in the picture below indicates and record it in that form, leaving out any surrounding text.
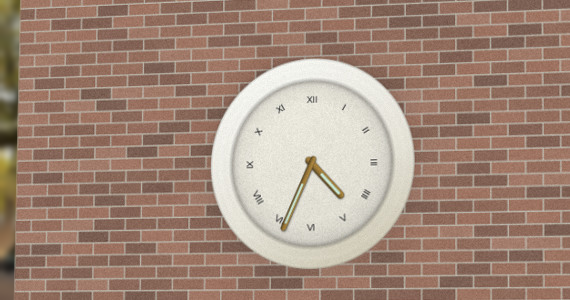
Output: h=4 m=34
